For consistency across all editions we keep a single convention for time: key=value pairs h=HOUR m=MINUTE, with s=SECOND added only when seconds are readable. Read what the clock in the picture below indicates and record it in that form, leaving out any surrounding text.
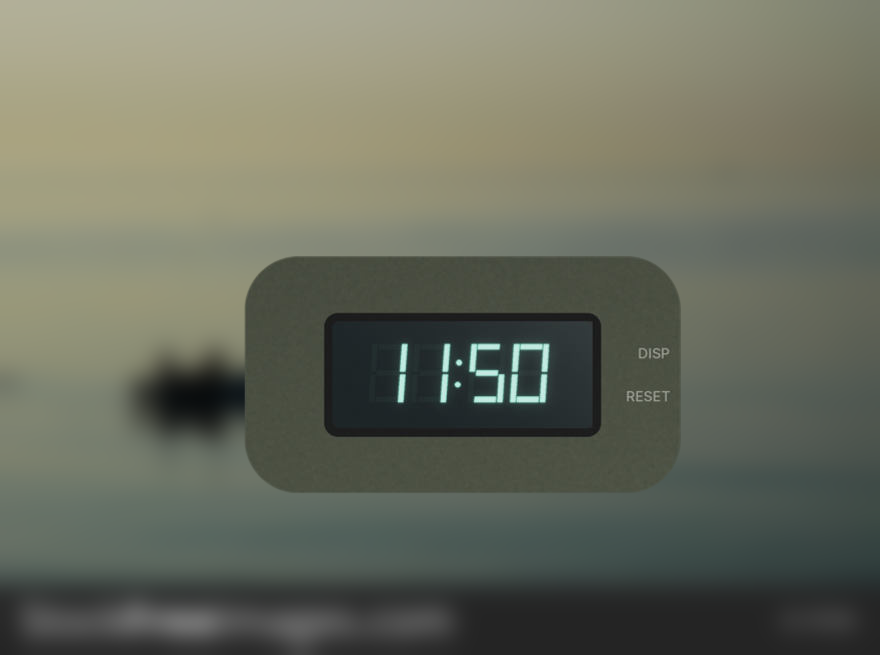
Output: h=11 m=50
